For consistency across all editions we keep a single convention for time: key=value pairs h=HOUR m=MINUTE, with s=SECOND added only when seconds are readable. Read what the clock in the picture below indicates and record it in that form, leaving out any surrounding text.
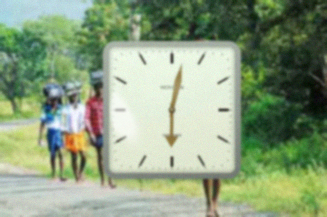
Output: h=6 m=2
